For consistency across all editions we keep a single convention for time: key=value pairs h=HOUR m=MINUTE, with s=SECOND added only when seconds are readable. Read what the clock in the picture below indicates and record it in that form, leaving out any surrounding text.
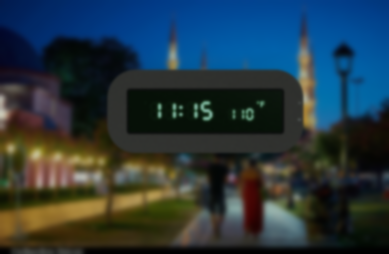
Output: h=11 m=15
